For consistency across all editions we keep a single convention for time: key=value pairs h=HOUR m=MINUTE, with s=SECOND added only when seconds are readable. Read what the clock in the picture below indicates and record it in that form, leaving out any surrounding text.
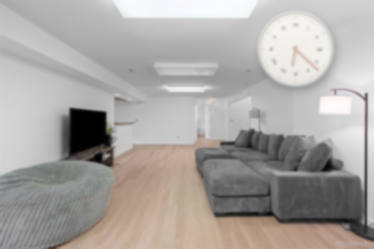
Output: h=6 m=22
